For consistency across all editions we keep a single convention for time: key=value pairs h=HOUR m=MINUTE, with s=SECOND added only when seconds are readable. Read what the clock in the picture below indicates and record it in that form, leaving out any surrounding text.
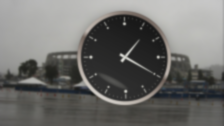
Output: h=1 m=20
